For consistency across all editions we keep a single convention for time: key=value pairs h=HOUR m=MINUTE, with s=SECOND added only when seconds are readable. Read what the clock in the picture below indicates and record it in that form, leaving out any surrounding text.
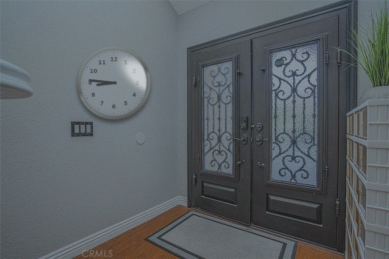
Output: h=8 m=46
